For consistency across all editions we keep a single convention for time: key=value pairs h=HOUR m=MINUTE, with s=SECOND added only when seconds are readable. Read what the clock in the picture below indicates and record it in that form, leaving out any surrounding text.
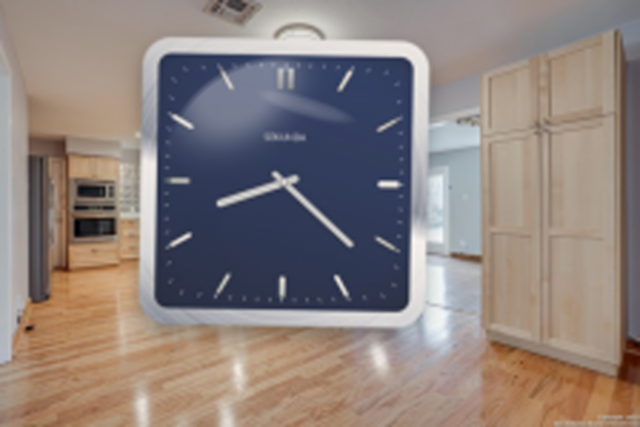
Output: h=8 m=22
